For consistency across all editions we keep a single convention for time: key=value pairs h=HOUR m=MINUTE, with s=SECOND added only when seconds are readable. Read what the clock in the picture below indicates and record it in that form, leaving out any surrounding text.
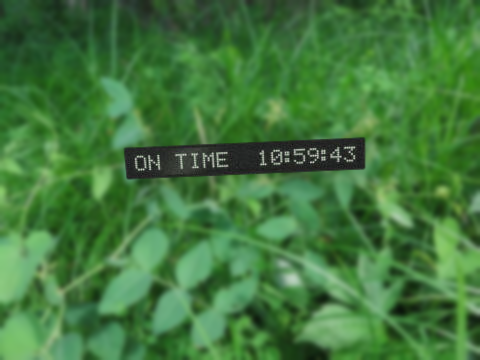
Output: h=10 m=59 s=43
